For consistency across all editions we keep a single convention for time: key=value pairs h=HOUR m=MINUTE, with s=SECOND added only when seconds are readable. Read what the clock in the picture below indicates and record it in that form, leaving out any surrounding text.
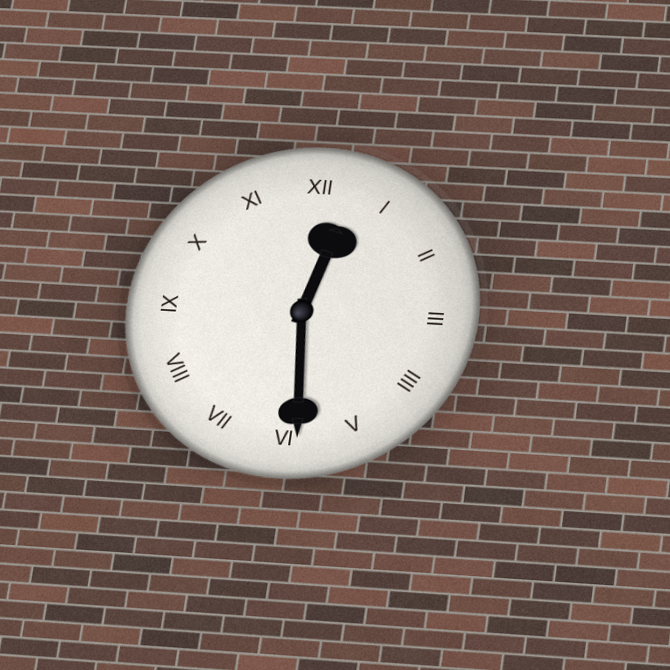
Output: h=12 m=29
